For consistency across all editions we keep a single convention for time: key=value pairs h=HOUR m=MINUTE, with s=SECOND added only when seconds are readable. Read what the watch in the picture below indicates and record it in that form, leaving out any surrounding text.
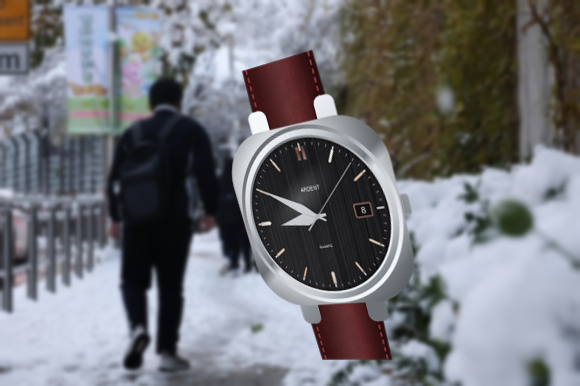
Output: h=8 m=50 s=8
